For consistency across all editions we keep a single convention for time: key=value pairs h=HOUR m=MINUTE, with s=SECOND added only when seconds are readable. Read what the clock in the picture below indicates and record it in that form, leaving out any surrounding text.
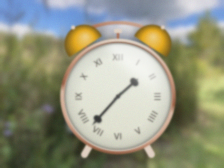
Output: h=1 m=37
